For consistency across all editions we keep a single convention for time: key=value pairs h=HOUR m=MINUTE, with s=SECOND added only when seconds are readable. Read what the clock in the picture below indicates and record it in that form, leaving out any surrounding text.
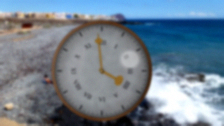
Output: h=3 m=59
